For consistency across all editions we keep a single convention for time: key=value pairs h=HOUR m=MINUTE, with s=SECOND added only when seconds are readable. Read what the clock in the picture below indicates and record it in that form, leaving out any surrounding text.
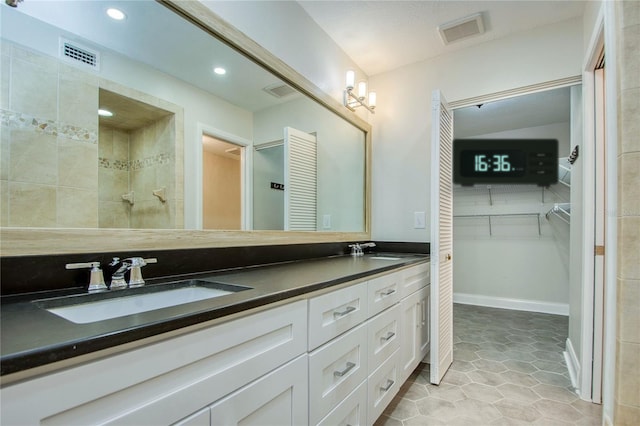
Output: h=16 m=36
